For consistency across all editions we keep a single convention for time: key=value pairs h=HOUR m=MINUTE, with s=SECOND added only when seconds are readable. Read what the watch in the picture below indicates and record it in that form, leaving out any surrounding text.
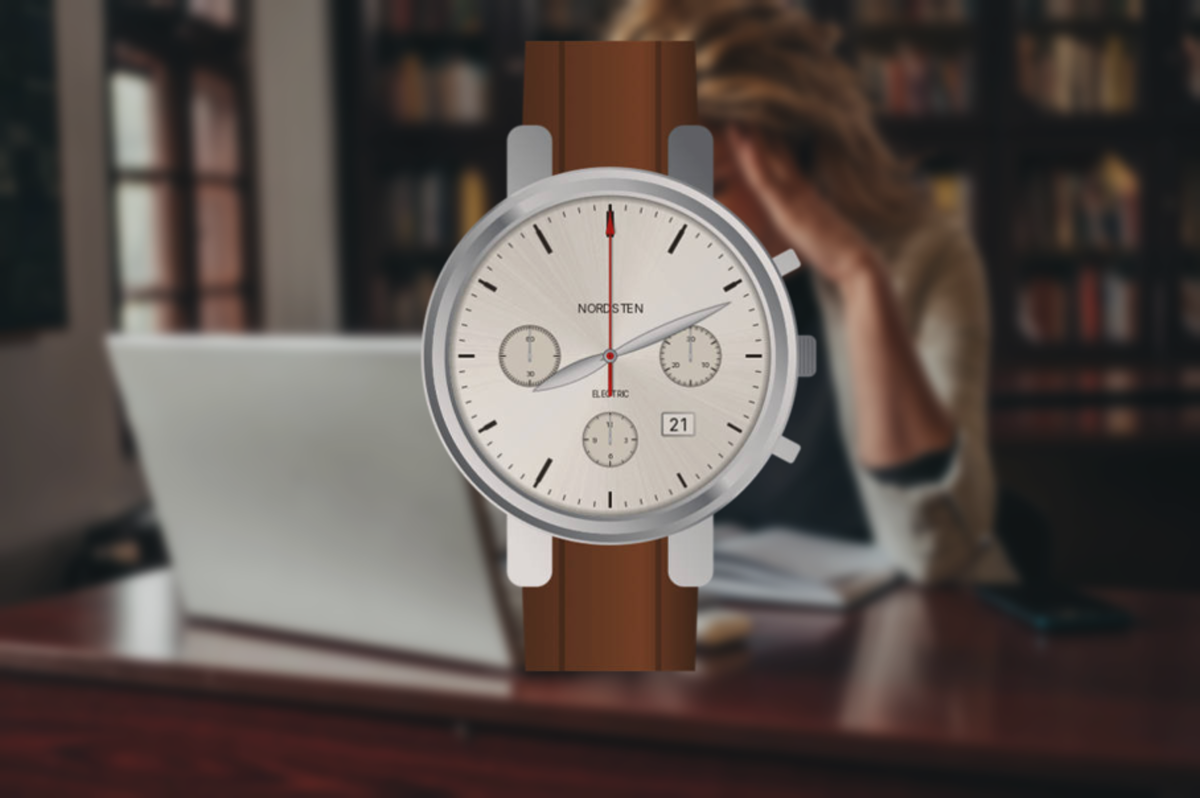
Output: h=8 m=11
